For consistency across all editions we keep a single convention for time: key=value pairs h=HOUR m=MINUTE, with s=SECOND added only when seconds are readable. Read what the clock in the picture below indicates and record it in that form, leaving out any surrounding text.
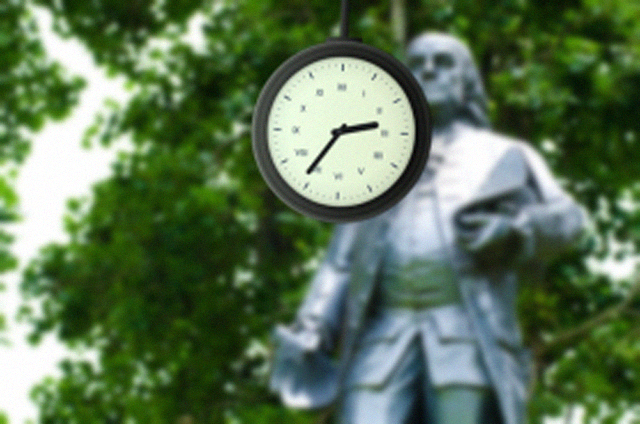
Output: h=2 m=36
